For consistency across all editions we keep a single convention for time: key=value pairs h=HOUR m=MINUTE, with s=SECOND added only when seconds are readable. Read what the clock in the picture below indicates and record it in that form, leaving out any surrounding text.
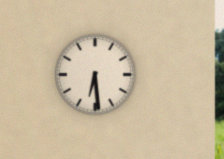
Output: h=6 m=29
